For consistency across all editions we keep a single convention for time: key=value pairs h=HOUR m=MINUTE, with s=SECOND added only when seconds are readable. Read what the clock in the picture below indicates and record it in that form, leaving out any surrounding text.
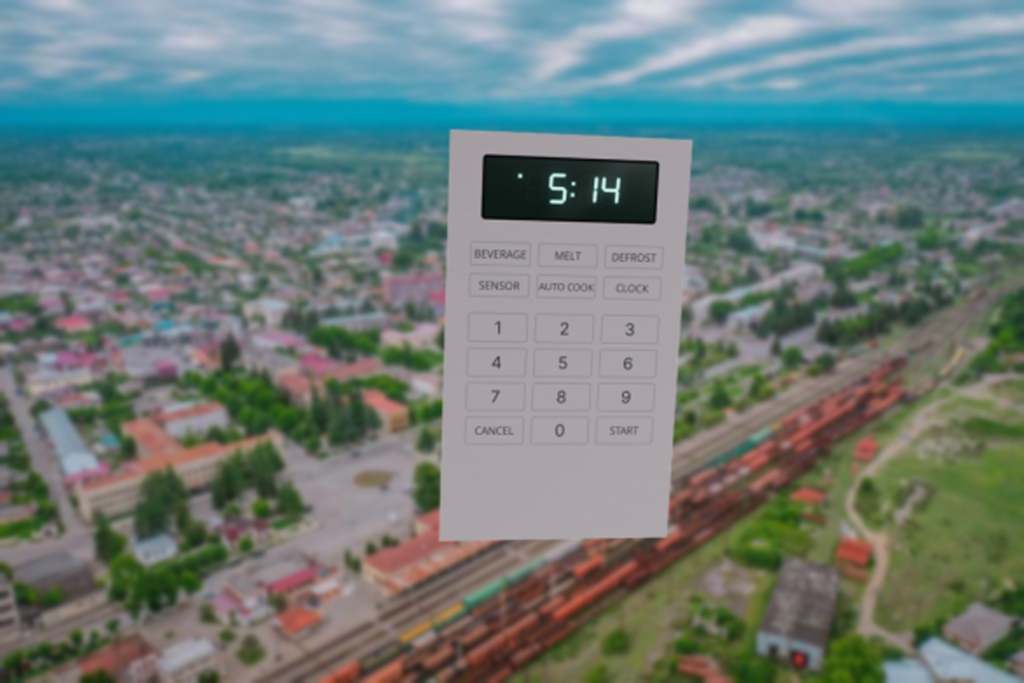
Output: h=5 m=14
